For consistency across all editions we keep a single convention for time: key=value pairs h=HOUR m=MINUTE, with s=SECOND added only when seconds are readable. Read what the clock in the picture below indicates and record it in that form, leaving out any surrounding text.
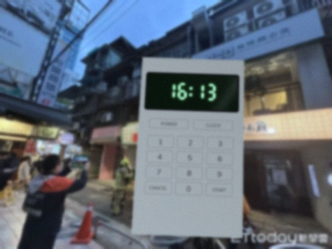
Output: h=16 m=13
